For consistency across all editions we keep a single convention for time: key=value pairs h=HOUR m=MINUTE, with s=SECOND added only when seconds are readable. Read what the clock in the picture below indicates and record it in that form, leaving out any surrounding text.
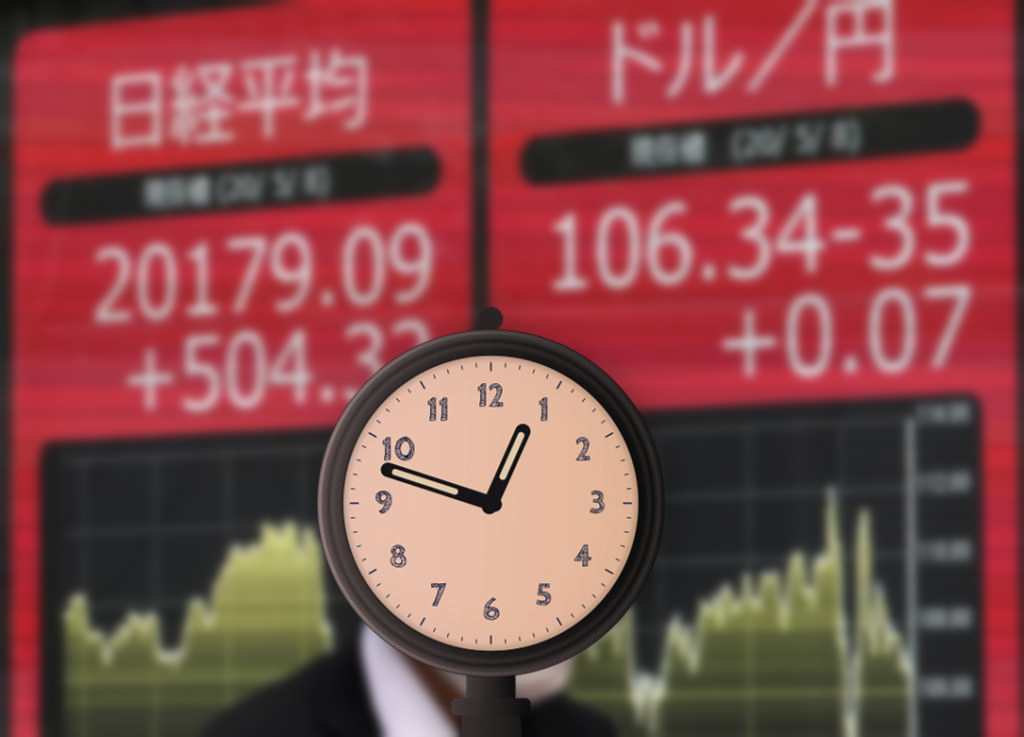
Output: h=12 m=48
